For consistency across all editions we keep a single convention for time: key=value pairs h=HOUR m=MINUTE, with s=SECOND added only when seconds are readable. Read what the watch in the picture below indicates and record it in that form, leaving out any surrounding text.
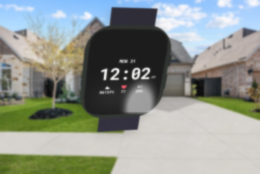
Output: h=12 m=2
